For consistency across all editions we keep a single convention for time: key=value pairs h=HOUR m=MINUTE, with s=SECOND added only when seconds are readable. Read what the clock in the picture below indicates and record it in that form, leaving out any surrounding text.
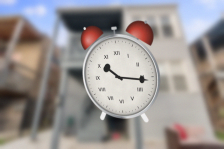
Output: h=10 m=16
